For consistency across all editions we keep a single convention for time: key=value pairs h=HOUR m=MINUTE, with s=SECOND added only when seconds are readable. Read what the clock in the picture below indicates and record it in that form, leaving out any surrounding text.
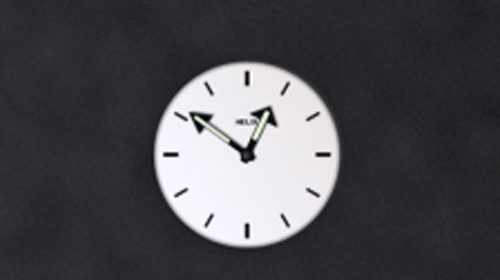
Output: h=12 m=51
